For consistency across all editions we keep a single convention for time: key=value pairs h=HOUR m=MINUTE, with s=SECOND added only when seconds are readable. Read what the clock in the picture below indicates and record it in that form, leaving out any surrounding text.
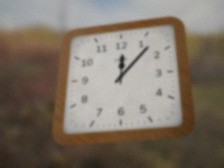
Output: h=12 m=7
